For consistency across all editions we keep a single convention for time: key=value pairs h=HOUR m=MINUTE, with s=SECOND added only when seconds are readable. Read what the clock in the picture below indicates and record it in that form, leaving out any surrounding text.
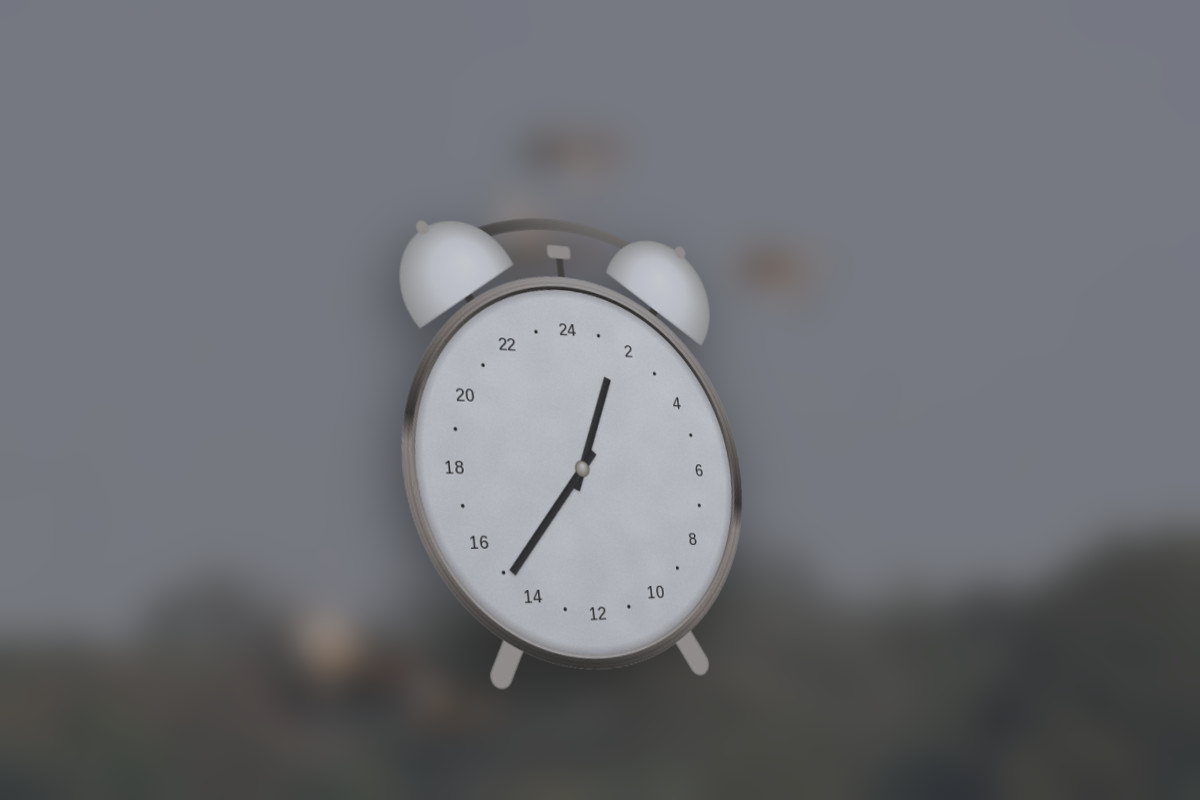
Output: h=1 m=37
